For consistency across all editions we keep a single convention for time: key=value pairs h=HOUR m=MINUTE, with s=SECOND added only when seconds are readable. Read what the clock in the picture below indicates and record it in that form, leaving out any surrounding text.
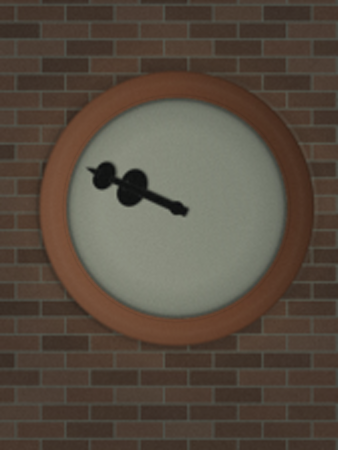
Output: h=9 m=49
